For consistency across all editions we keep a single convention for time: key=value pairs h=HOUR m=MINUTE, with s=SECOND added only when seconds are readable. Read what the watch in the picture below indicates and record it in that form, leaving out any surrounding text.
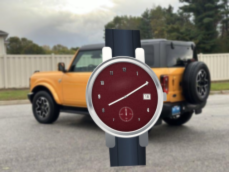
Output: h=8 m=10
